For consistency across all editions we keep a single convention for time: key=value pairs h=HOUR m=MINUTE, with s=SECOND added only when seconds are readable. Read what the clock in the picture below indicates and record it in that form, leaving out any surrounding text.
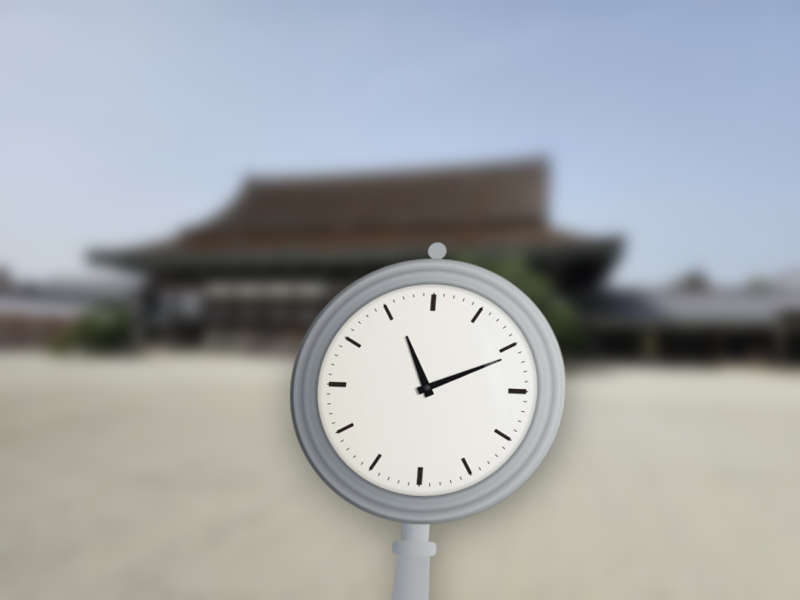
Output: h=11 m=11
